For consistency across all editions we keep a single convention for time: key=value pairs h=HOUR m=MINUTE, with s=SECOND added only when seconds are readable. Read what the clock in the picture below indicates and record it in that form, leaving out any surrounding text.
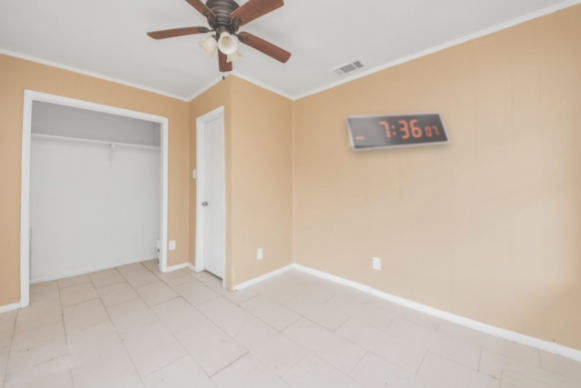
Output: h=7 m=36
